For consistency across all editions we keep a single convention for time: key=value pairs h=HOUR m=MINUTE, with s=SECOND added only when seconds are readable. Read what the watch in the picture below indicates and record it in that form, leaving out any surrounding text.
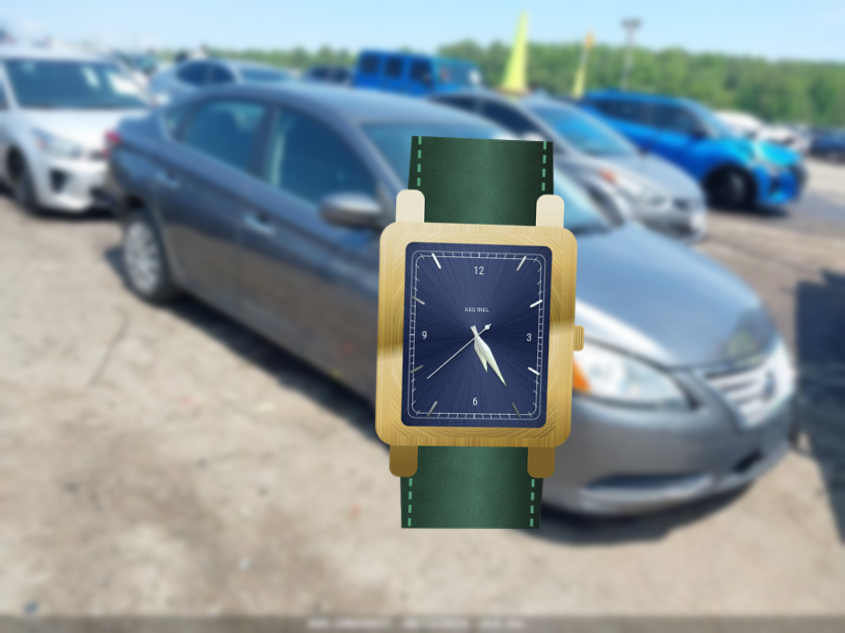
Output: h=5 m=24 s=38
